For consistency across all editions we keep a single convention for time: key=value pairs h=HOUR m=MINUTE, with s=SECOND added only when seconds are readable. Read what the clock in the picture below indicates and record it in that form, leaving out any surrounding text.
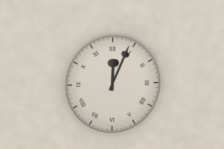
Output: h=12 m=4
